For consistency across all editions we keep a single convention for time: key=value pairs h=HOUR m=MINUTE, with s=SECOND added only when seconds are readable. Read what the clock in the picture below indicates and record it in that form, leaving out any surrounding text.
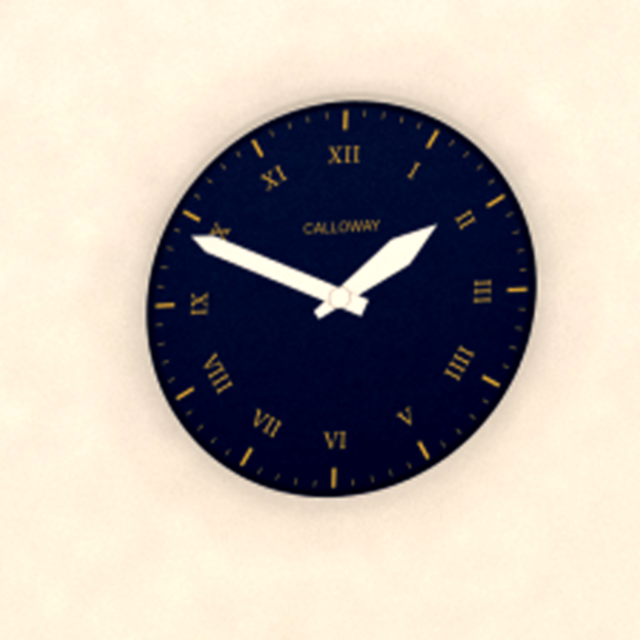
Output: h=1 m=49
